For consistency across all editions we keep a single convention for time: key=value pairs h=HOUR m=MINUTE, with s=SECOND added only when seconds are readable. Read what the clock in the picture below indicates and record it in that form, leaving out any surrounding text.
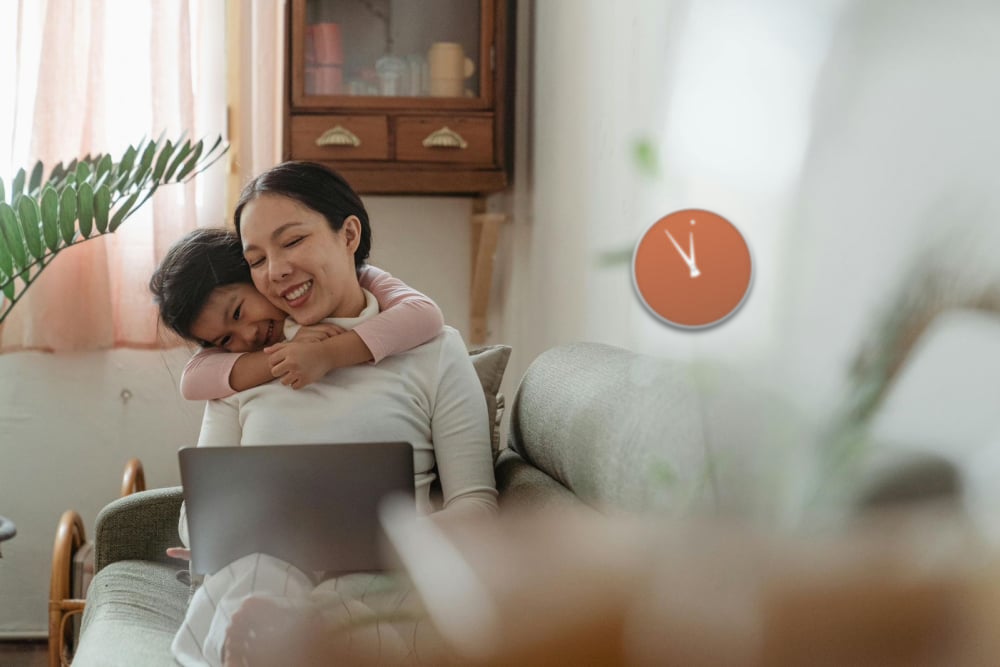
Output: h=11 m=54
